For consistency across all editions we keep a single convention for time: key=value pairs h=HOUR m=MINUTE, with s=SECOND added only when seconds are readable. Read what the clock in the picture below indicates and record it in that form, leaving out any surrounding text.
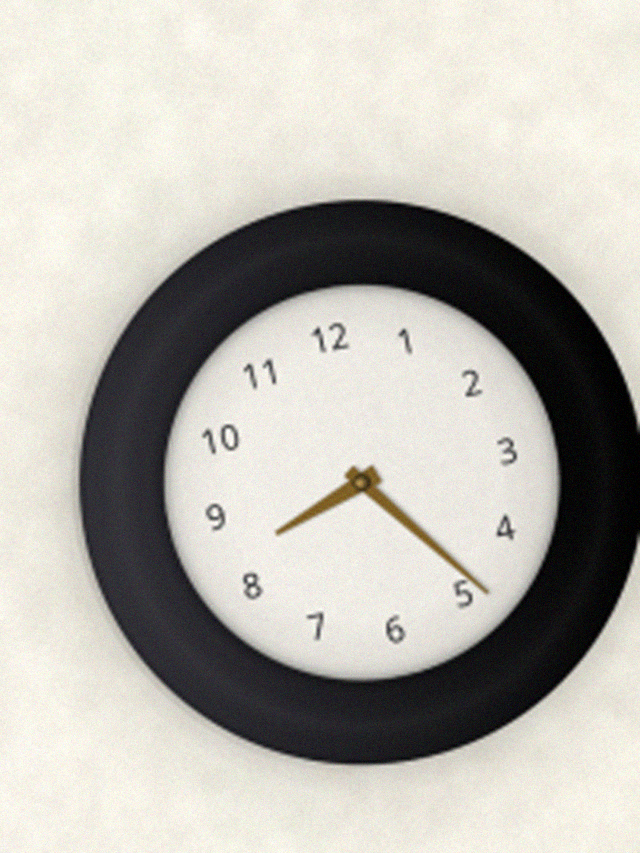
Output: h=8 m=24
